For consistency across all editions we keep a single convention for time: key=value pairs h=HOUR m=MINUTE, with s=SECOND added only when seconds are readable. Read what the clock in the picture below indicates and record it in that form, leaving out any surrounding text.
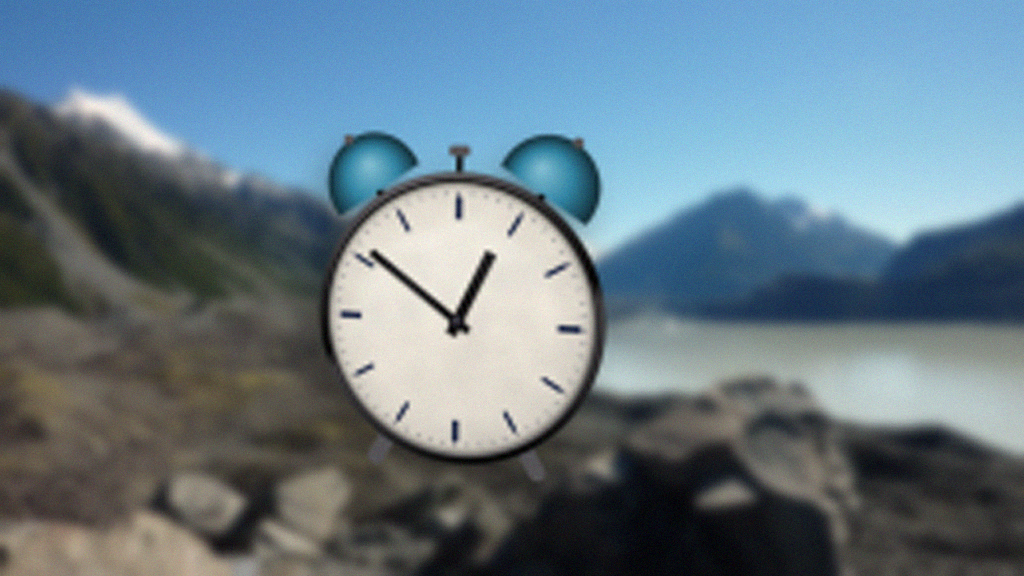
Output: h=12 m=51
